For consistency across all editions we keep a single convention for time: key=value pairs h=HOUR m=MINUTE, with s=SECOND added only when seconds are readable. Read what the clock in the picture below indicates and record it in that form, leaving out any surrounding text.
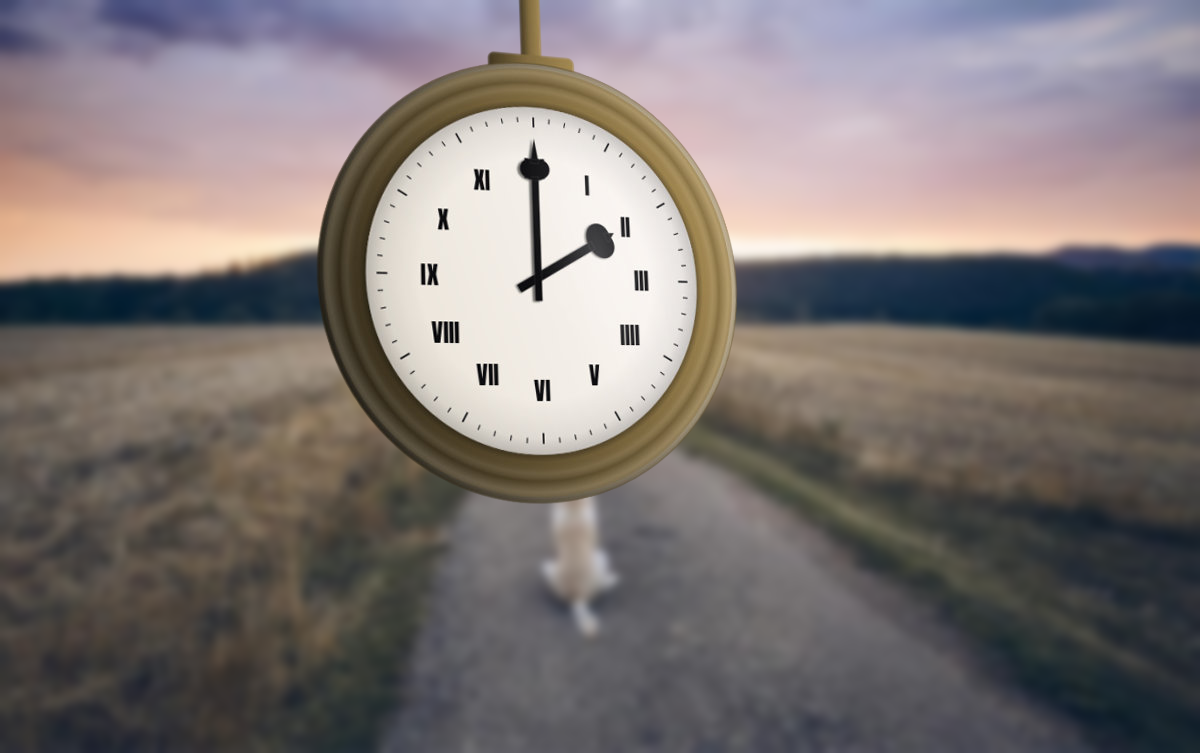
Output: h=2 m=0
